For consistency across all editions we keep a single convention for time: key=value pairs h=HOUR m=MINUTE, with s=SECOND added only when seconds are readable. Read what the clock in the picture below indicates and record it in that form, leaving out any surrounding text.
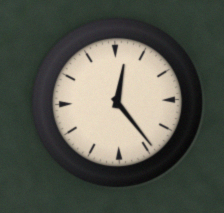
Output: h=12 m=24
